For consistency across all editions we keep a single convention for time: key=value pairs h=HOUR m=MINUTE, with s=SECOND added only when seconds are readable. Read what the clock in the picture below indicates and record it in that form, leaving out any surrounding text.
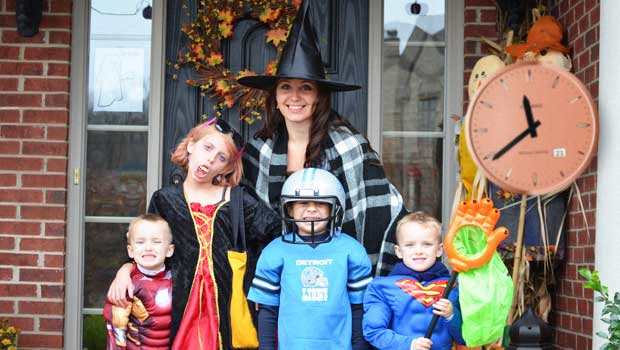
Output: h=11 m=39
